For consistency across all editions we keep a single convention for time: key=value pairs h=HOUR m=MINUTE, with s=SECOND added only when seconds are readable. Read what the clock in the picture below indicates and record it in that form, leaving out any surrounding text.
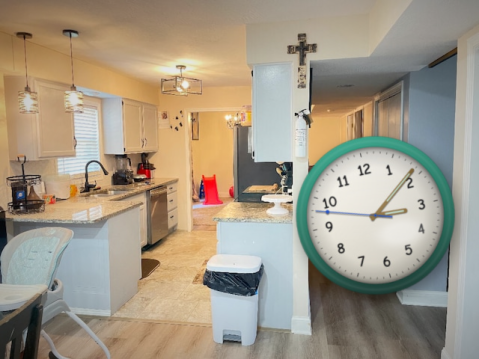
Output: h=3 m=8 s=48
